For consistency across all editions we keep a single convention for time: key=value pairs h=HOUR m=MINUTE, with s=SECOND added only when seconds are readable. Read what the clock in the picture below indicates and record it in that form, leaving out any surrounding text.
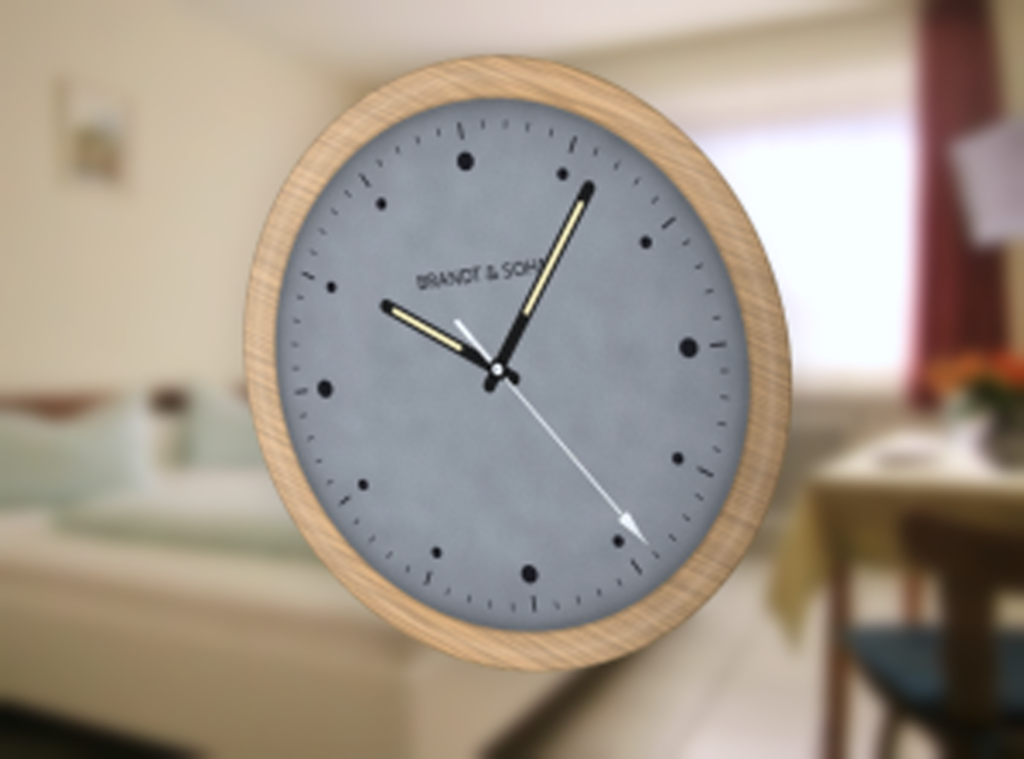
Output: h=10 m=6 s=24
